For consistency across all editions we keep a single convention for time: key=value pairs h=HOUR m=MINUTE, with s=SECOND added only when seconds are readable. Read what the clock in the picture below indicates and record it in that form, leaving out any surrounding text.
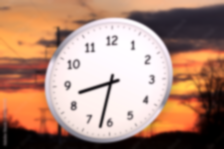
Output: h=8 m=32
